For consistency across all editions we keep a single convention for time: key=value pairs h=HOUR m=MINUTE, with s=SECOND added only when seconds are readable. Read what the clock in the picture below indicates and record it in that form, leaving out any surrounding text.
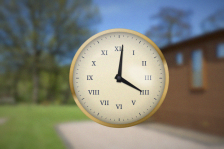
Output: h=4 m=1
